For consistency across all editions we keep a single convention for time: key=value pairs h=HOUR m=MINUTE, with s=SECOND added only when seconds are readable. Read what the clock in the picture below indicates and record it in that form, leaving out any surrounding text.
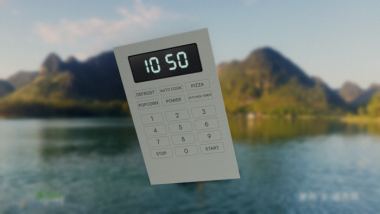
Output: h=10 m=50
